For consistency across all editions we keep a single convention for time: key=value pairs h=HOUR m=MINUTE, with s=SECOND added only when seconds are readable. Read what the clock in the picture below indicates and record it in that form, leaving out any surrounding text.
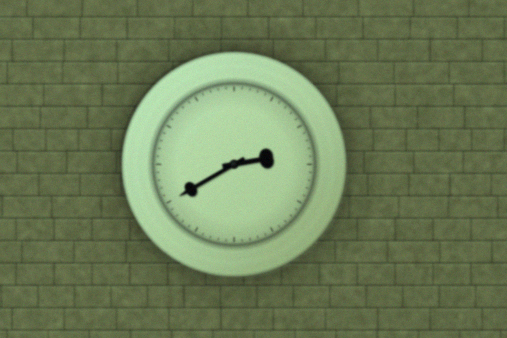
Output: h=2 m=40
